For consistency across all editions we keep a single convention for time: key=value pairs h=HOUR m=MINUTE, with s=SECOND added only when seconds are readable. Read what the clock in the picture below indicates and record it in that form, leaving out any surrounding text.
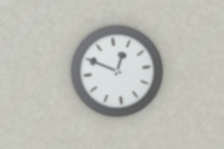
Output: h=12 m=50
